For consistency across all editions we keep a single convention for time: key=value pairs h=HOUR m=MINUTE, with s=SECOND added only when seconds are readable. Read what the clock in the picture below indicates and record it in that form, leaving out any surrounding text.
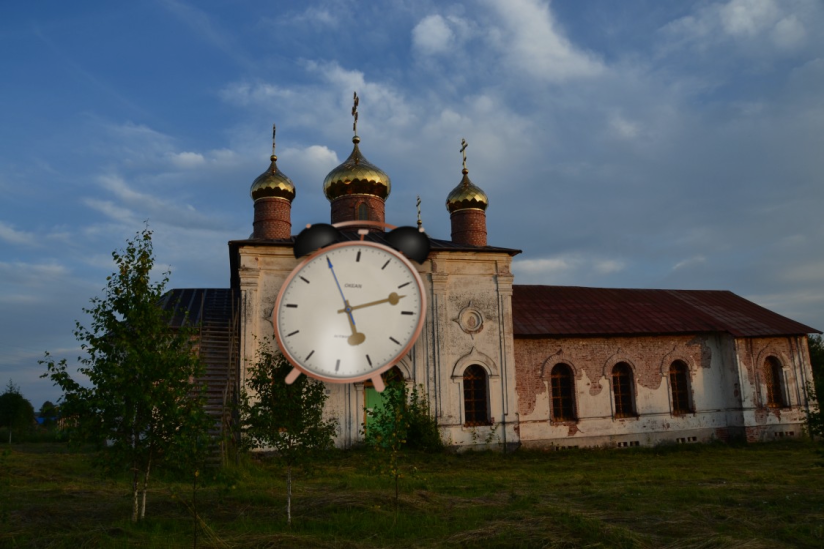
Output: h=5 m=11 s=55
